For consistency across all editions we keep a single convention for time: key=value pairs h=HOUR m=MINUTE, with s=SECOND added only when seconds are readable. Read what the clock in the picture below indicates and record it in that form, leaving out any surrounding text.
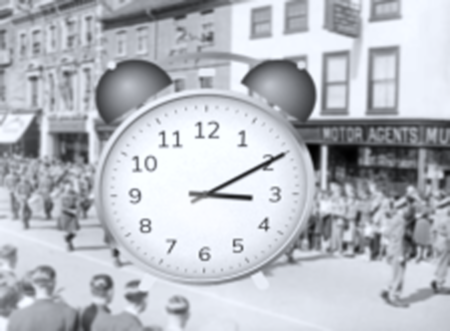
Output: h=3 m=10
